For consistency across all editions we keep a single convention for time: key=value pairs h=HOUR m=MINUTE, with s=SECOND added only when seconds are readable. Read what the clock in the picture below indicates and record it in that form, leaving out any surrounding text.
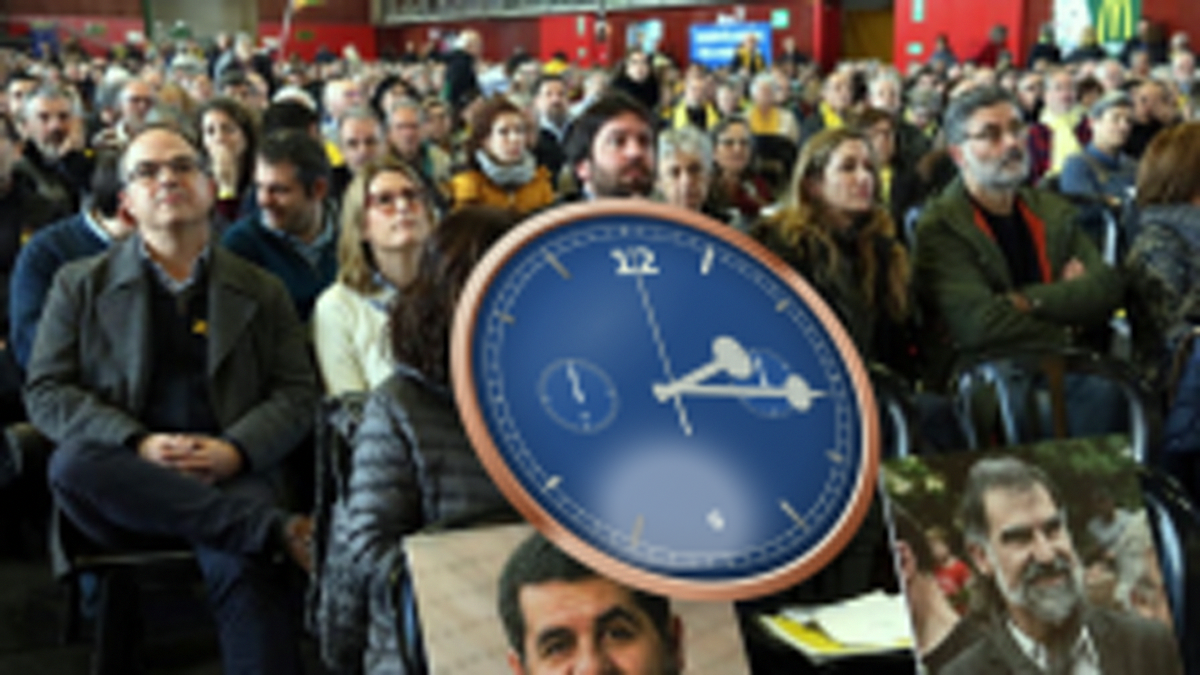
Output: h=2 m=16
